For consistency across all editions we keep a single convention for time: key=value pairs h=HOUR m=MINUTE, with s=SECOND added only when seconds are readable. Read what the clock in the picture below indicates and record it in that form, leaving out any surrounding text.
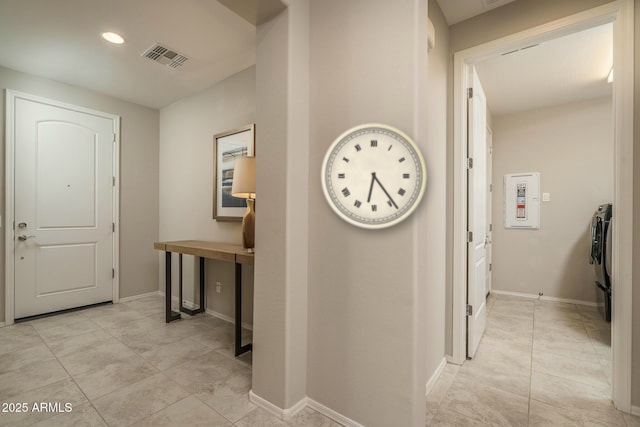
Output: h=6 m=24
